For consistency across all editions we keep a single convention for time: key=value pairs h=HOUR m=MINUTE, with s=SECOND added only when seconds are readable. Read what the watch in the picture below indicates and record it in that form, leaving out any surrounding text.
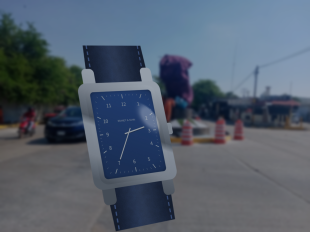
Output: h=2 m=35
